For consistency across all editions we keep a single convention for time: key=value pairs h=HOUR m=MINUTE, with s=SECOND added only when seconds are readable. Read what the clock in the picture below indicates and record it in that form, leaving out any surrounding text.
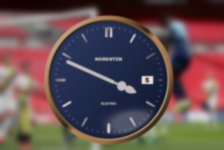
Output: h=3 m=49
